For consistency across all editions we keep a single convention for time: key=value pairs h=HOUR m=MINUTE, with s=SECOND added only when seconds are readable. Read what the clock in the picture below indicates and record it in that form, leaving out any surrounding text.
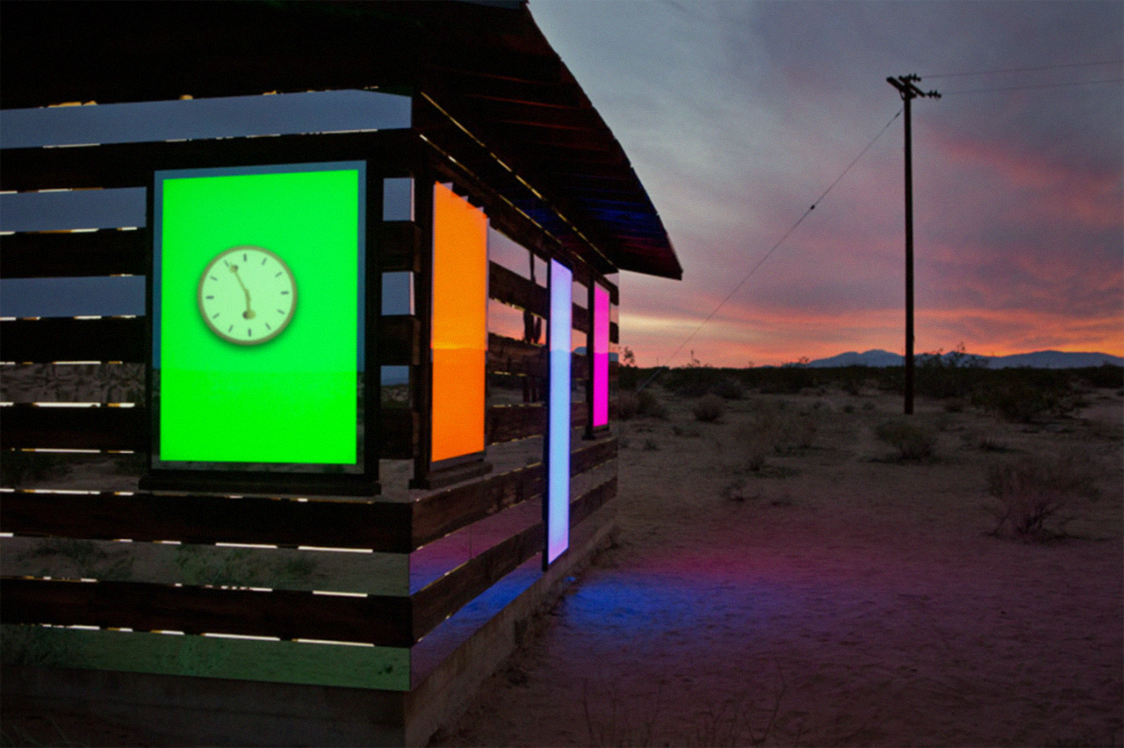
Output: h=5 m=56
